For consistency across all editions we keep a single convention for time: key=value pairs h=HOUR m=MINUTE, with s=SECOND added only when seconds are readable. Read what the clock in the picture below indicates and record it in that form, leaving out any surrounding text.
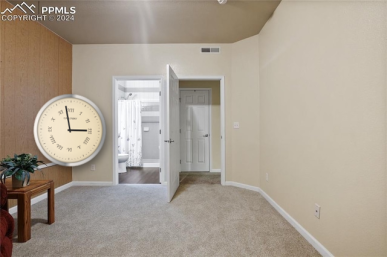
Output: h=2 m=58
